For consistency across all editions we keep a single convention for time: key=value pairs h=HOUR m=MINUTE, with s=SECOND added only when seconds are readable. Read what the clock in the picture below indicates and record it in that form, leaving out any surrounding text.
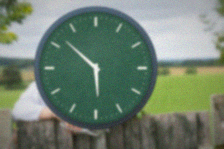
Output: h=5 m=52
